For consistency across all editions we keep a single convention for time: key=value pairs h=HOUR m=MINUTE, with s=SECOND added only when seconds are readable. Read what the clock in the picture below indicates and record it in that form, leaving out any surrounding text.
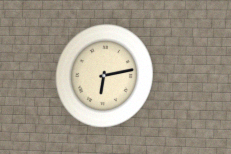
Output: h=6 m=13
